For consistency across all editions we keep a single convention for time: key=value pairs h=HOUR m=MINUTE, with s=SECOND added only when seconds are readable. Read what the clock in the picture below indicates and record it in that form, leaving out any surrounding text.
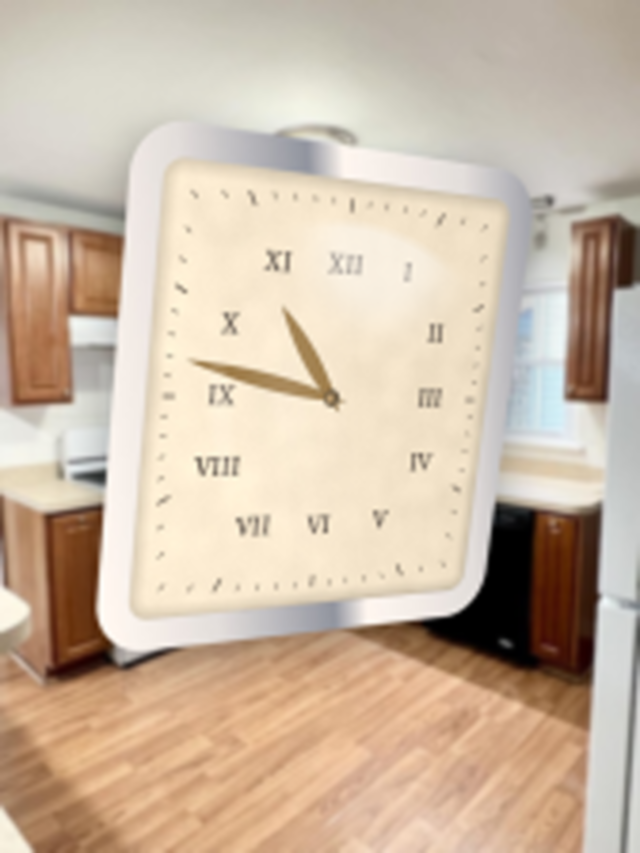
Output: h=10 m=47
